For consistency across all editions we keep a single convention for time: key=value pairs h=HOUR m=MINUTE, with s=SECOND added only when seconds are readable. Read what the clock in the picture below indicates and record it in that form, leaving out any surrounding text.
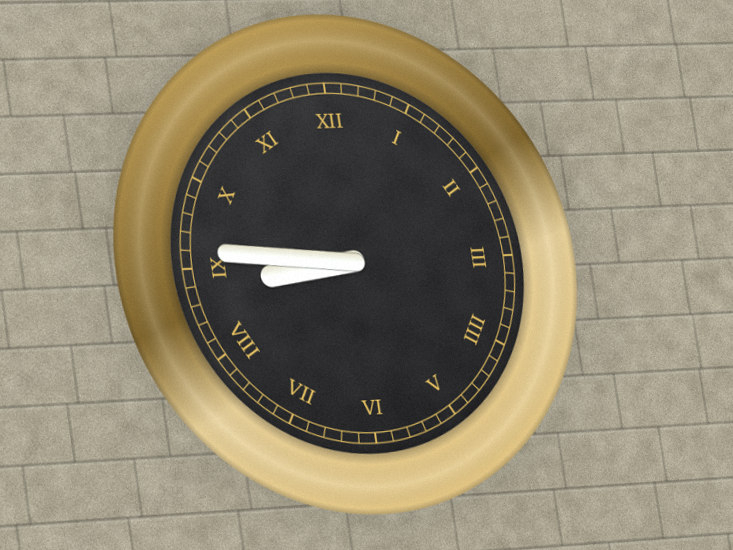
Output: h=8 m=46
